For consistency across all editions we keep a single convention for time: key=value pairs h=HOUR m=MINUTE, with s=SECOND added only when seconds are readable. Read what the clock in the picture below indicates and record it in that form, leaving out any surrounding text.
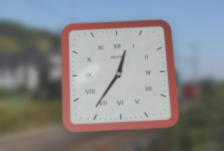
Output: h=12 m=36
